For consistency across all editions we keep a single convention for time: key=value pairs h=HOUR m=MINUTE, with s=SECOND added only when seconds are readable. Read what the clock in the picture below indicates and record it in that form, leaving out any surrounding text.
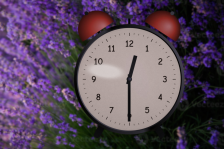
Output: h=12 m=30
